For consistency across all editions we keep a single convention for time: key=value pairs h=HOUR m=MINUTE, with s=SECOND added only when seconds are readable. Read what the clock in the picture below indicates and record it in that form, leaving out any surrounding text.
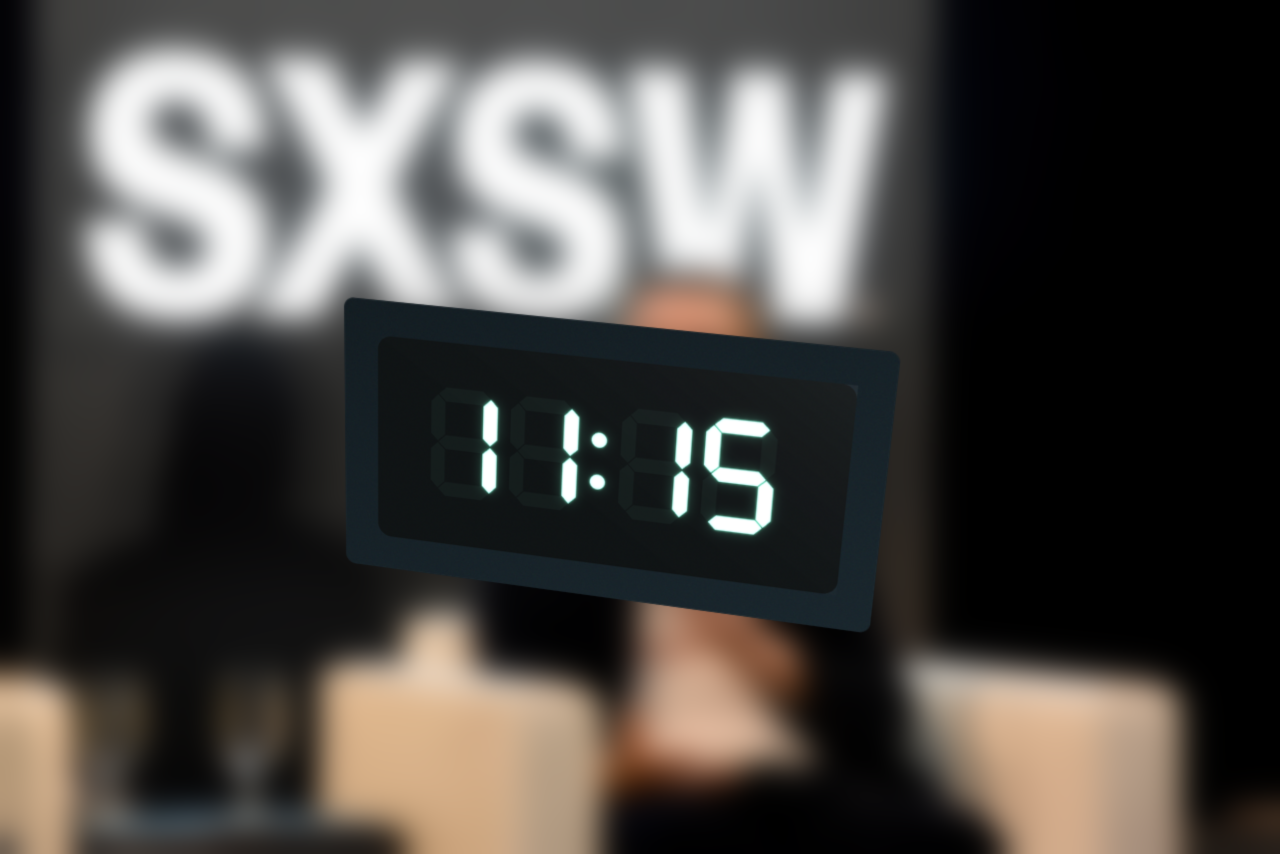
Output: h=11 m=15
